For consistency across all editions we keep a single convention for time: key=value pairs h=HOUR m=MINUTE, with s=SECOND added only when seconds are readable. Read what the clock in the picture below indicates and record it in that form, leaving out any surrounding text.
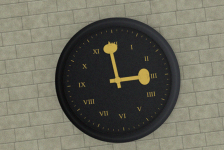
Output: h=2 m=59
